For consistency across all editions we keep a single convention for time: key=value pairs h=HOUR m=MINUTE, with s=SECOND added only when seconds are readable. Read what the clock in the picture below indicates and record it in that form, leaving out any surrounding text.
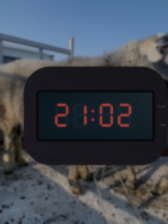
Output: h=21 m=2
